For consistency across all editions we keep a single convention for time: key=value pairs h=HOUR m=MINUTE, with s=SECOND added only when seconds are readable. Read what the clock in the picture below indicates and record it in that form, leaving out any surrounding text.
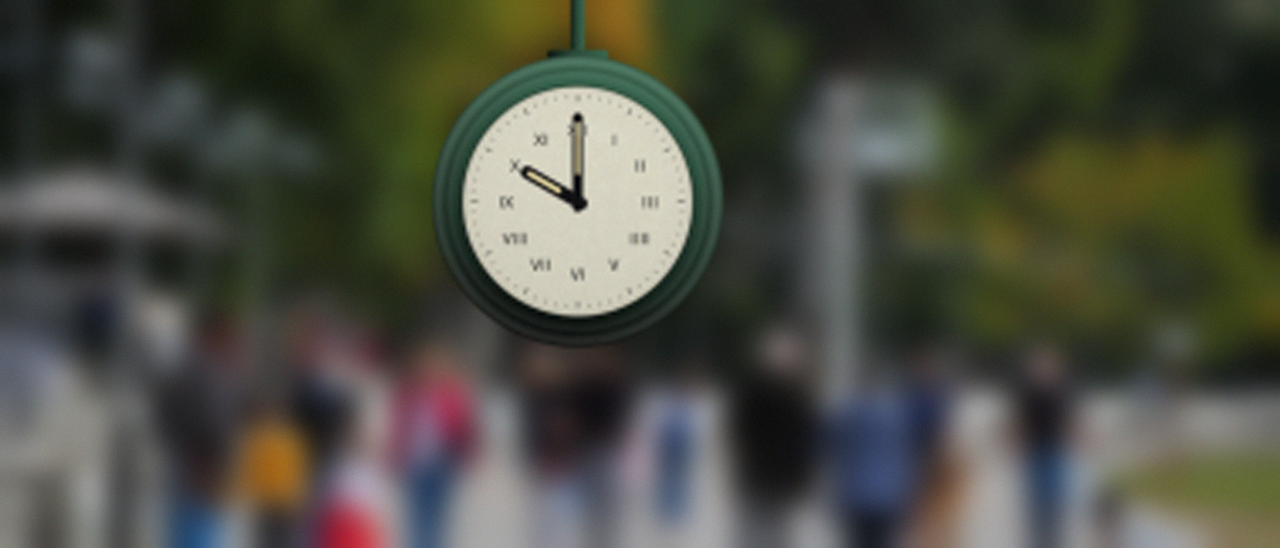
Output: h=10 m=0
